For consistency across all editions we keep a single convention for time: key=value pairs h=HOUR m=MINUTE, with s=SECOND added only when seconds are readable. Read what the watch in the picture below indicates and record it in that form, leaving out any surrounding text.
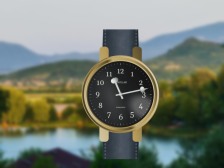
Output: h=11 m=13
